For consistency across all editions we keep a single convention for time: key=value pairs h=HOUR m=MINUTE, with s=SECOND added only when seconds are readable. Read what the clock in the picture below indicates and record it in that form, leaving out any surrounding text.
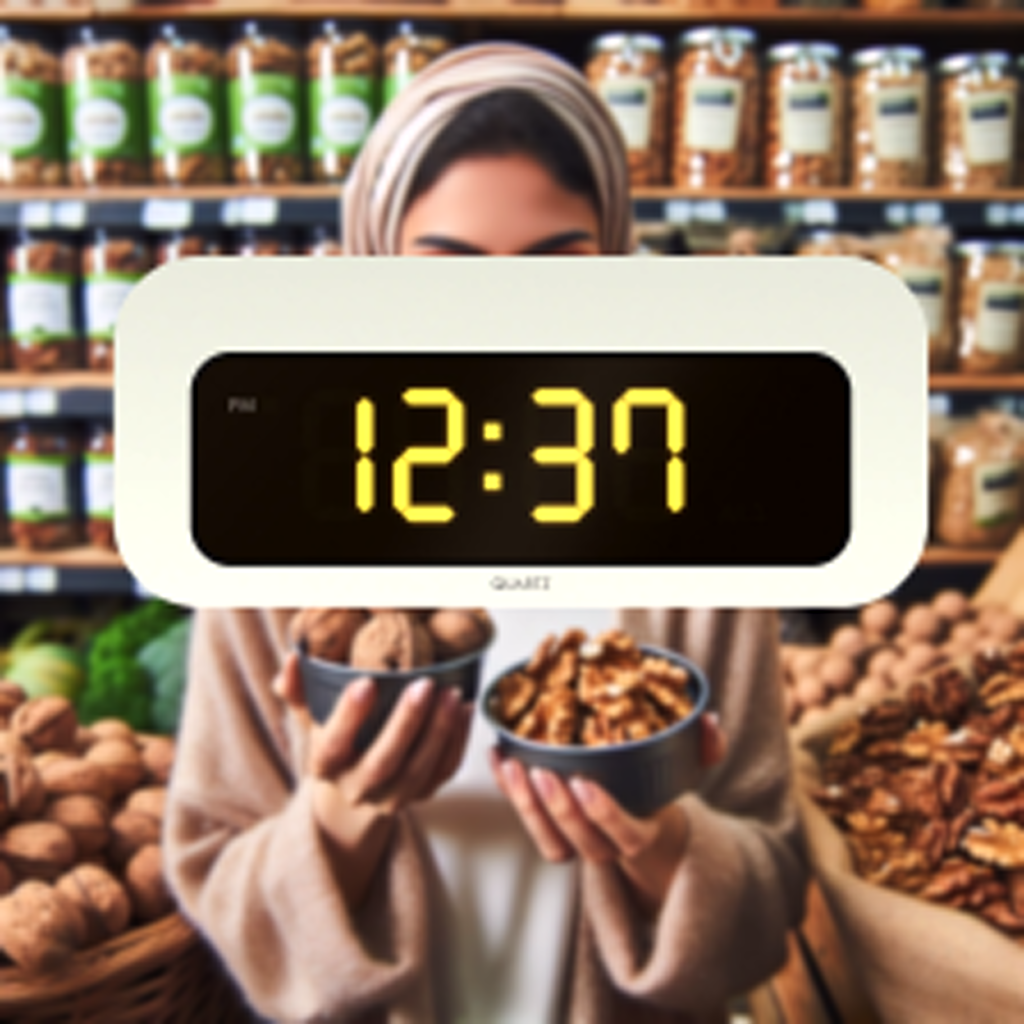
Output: h=12 m=37
